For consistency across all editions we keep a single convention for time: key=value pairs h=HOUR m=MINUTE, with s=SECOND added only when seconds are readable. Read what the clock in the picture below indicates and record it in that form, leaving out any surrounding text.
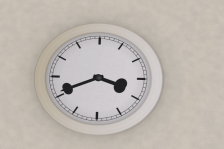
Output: h=3 m=41
